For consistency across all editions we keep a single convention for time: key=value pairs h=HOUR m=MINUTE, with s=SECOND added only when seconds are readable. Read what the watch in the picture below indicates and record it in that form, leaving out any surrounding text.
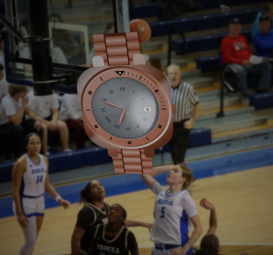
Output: h=6 m=49
